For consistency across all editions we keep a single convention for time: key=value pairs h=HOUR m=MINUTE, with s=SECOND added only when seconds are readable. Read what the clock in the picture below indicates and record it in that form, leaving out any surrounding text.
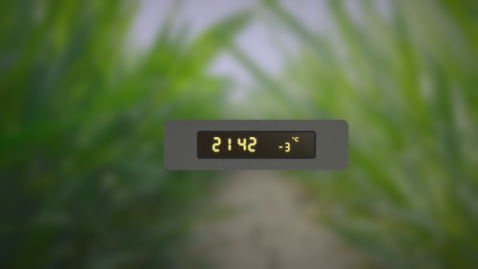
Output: h=21 m=42
